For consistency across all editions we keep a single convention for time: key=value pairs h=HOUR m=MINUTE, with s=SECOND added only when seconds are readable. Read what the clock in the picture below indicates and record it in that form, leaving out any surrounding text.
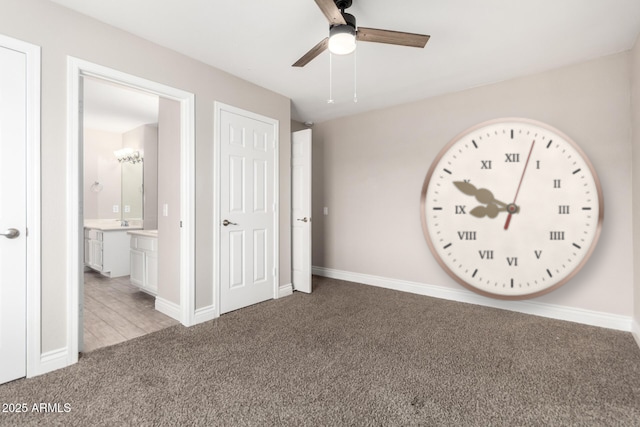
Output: h=8 m=49 s=3
